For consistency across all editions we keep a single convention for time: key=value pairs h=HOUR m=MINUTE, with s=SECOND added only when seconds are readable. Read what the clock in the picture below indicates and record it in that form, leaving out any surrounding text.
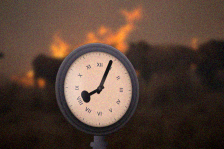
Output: h=8 m=4
